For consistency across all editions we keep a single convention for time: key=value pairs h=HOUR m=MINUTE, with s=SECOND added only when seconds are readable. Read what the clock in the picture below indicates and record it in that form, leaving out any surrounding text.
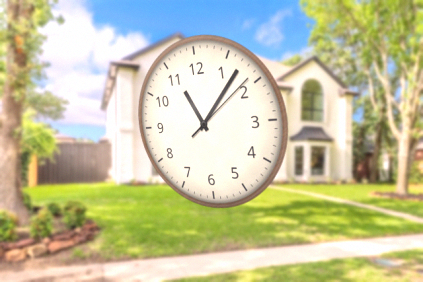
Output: h=11 m=7 s=9
